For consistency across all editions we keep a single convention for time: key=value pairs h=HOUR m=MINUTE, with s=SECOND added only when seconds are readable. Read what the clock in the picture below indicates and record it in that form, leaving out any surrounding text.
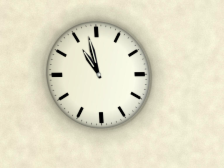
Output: h=10 m=58
